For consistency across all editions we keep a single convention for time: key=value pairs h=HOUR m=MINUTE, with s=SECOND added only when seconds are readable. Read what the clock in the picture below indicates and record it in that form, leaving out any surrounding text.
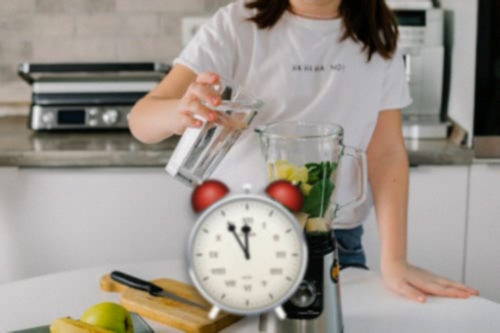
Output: h=11 m=55
